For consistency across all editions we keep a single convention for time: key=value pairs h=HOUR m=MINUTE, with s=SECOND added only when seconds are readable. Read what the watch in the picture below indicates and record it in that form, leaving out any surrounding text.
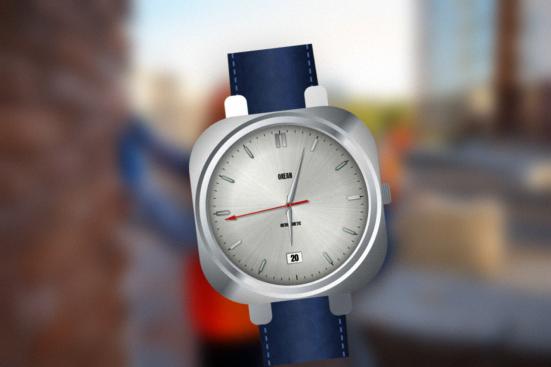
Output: h=6 m=3 s=44
